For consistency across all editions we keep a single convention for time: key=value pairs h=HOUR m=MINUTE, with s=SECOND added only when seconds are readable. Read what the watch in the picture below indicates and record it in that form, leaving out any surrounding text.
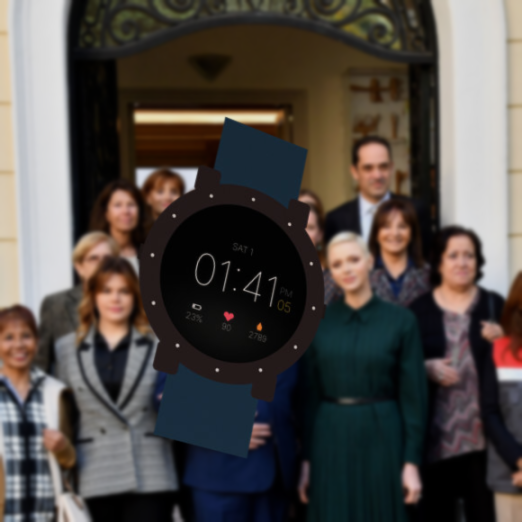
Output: h=1 m=41 s=5
